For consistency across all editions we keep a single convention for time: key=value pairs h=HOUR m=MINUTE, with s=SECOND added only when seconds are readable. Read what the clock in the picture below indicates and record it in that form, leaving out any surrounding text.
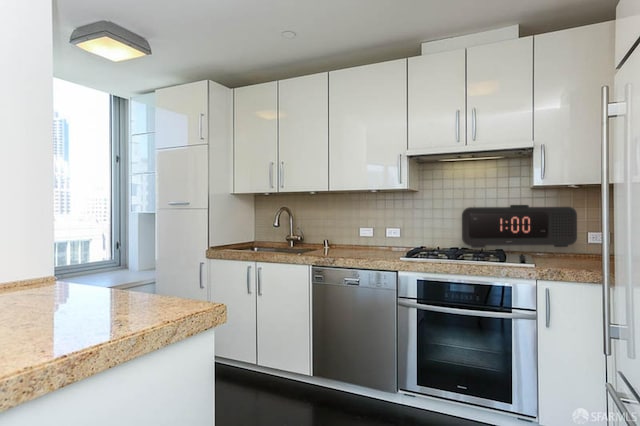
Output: h=1 m=0
